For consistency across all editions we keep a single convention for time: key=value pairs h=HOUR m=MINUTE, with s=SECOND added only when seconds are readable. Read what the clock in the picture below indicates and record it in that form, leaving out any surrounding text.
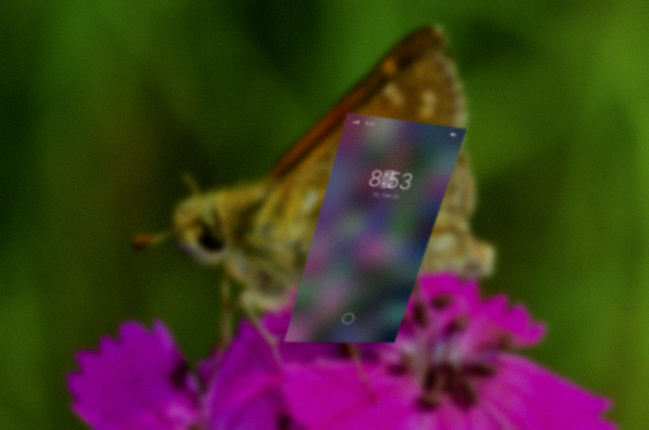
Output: h=8 m=53
